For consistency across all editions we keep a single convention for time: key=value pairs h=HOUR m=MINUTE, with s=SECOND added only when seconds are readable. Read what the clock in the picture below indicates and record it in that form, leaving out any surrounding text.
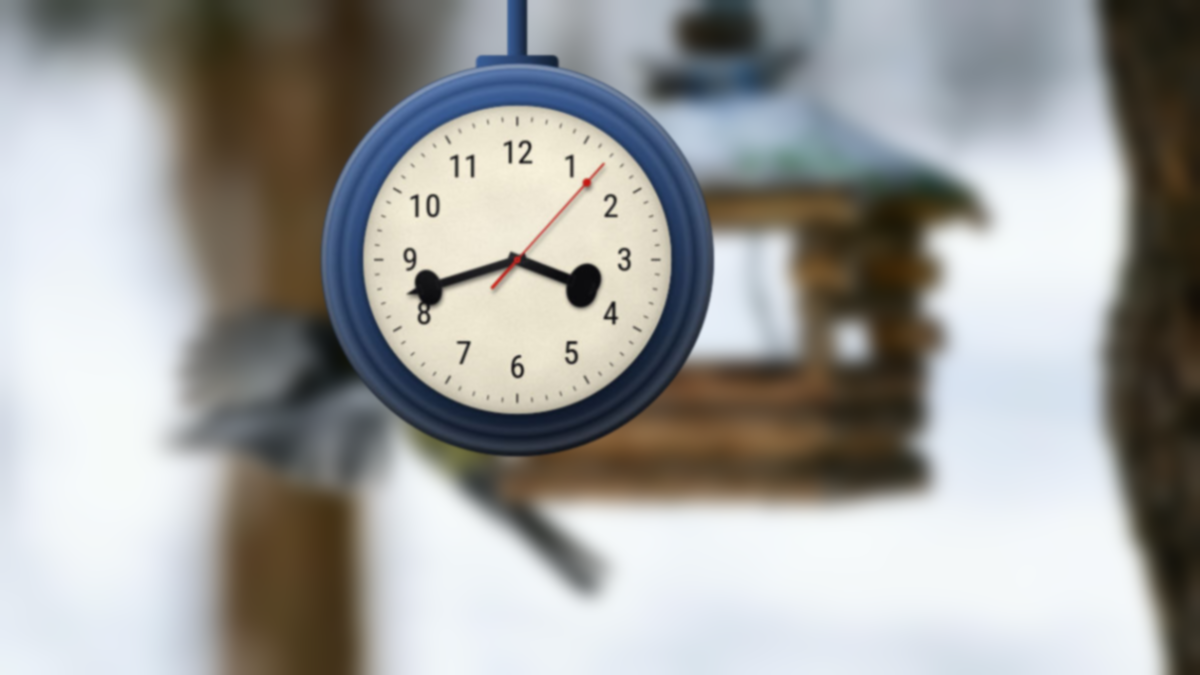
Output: h=3 m=42 s=7
